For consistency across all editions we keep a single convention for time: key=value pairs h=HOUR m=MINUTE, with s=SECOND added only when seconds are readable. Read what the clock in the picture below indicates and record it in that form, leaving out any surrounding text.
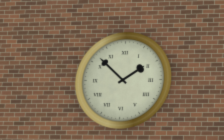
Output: h=1 m=52
